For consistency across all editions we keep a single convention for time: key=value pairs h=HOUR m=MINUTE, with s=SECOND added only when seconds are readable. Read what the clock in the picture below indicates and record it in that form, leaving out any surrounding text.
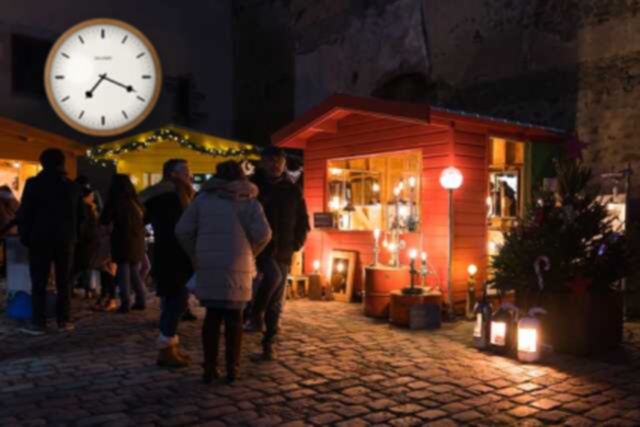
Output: h=7 m=19
